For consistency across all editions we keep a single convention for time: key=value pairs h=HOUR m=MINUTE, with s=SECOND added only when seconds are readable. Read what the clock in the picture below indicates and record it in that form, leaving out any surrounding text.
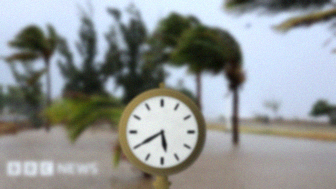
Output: h=5 m=40
